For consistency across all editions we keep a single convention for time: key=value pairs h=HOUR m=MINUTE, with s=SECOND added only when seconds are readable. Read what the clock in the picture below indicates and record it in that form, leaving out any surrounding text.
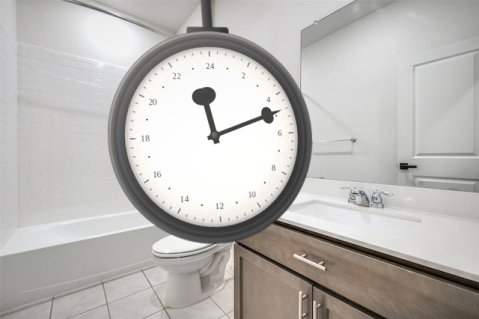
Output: h=23 m=12
